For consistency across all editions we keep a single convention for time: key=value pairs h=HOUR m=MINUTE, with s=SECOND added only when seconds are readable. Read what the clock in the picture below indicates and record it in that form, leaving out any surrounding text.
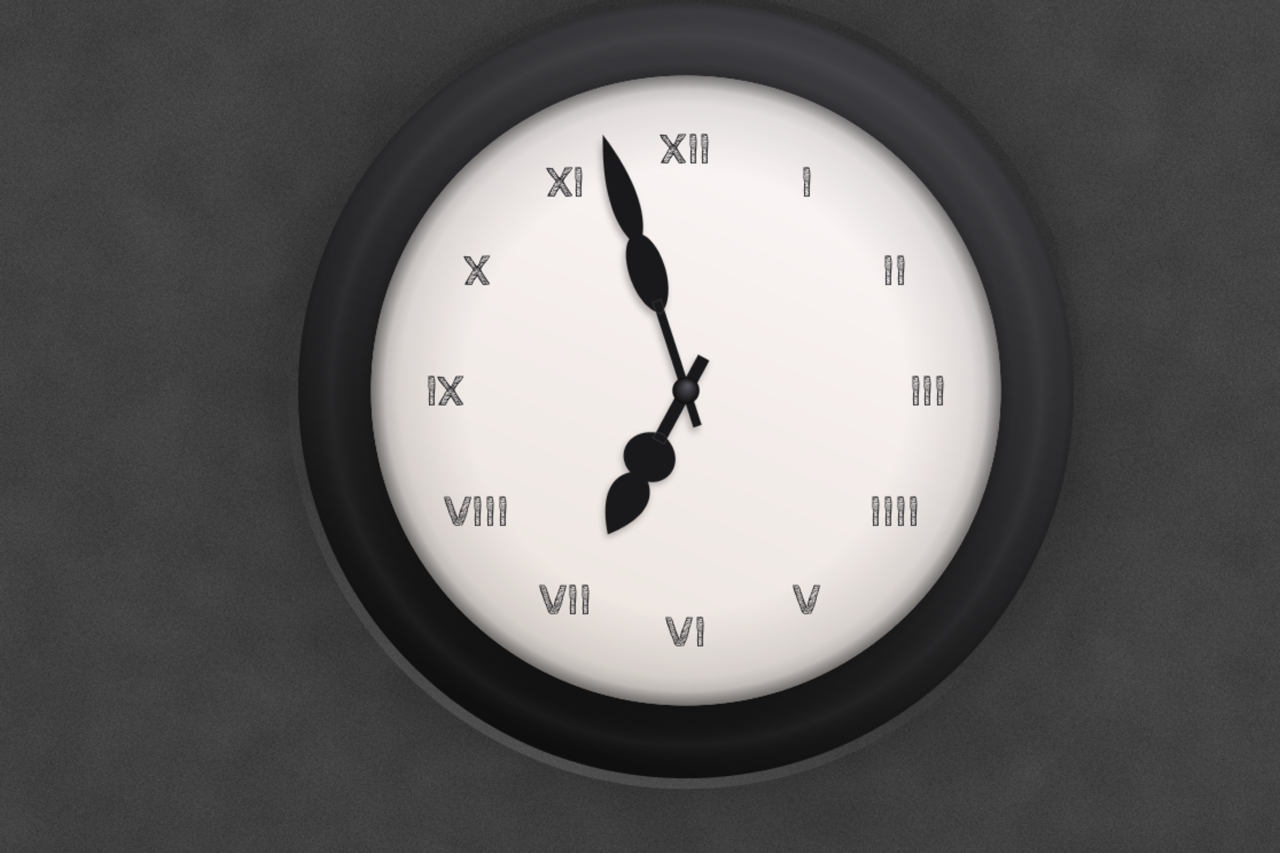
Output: h=6 m=57
